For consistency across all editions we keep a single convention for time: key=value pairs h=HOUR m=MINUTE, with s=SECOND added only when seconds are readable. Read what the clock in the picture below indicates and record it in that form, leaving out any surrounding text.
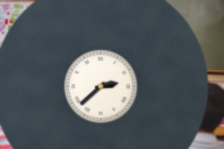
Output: h=2 m=38
